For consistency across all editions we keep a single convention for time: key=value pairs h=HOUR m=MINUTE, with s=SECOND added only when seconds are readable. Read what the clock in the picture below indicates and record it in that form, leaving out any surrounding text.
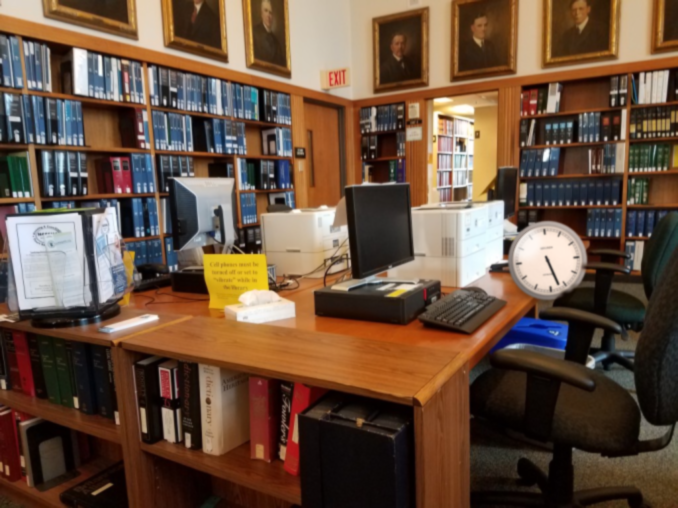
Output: h=5 m=27
